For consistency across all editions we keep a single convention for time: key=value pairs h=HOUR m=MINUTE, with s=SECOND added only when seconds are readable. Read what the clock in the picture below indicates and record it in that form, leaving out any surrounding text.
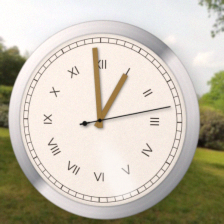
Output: h=12 m=59 s=13
